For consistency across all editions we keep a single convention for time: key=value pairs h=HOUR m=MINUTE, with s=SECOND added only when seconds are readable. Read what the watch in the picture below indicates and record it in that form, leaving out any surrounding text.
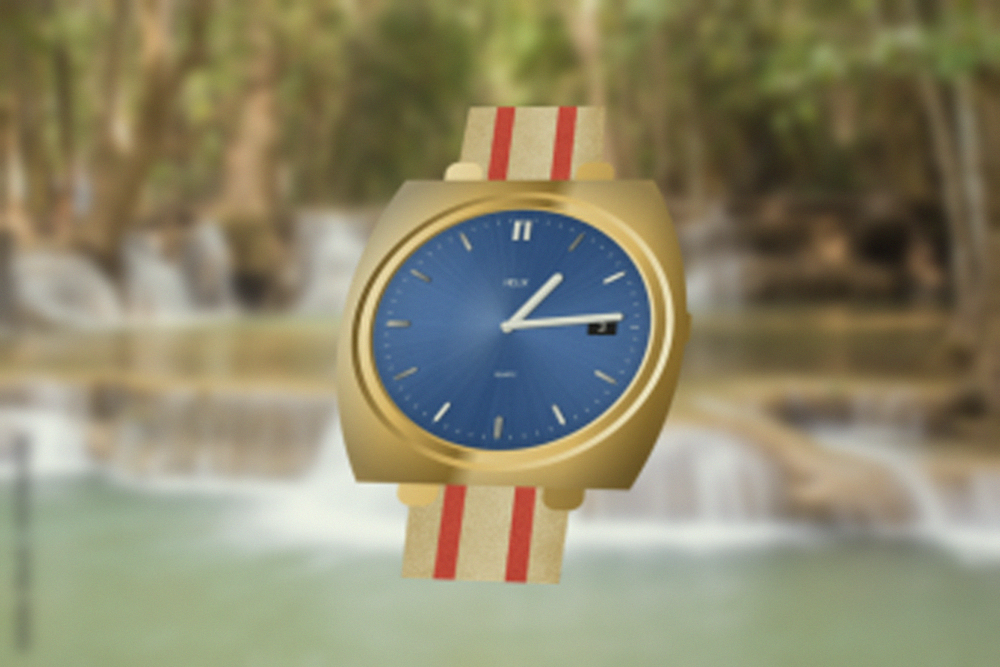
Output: h=1 m=14
